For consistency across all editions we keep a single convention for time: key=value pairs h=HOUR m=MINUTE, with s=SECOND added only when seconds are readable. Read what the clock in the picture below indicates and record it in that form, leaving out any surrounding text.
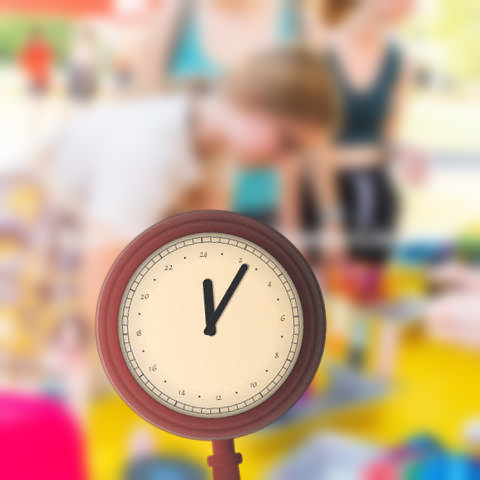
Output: h=0 m=6
